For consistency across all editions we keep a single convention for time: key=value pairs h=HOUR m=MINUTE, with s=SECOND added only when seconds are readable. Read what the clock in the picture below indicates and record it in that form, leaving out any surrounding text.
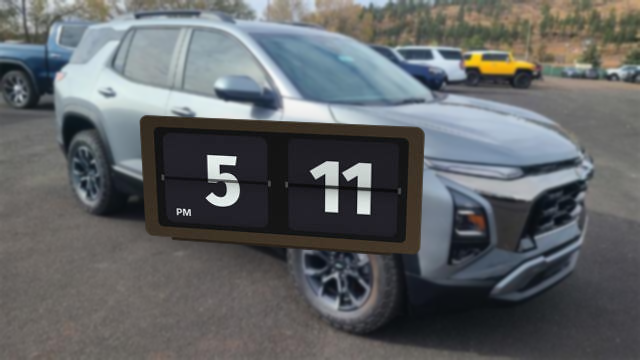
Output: h=5 m=11
